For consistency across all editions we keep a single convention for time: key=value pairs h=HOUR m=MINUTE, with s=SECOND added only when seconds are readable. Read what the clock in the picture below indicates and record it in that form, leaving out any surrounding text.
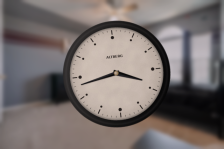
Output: h=3 m=43
